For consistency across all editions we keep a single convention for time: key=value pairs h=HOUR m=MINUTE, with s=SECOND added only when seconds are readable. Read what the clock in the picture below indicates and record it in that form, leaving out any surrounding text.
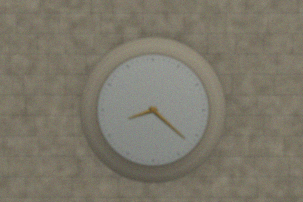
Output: h=8 m=22
